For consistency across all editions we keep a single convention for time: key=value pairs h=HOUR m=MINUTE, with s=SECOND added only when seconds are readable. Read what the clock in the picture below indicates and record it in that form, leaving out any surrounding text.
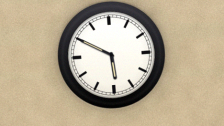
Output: h=5 m=50
